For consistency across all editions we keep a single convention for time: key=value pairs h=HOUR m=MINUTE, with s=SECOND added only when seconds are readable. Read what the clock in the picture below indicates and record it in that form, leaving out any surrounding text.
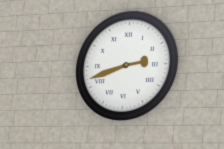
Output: h=2 m=42
